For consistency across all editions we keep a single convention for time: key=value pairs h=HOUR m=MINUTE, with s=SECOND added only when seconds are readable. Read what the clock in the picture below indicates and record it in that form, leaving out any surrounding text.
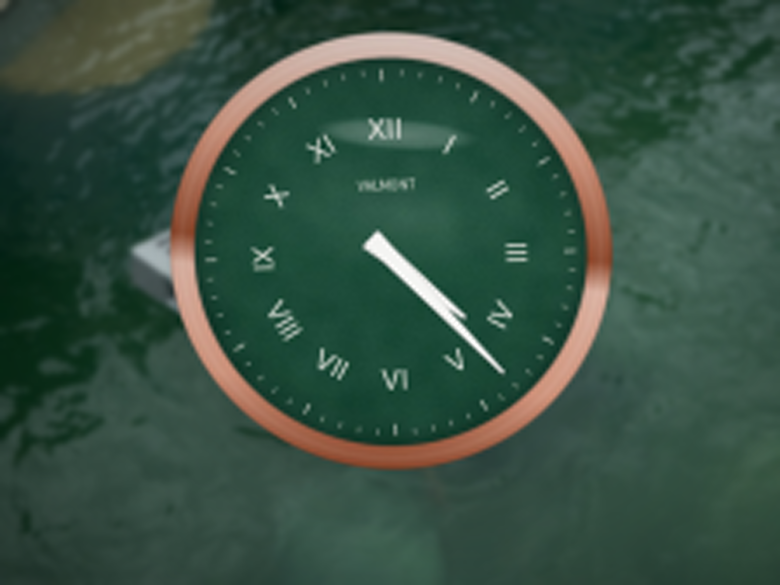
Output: h=4 m=23
